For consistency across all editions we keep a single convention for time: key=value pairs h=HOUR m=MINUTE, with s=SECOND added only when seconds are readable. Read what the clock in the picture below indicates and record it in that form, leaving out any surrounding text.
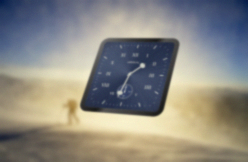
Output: h=1 m=32
